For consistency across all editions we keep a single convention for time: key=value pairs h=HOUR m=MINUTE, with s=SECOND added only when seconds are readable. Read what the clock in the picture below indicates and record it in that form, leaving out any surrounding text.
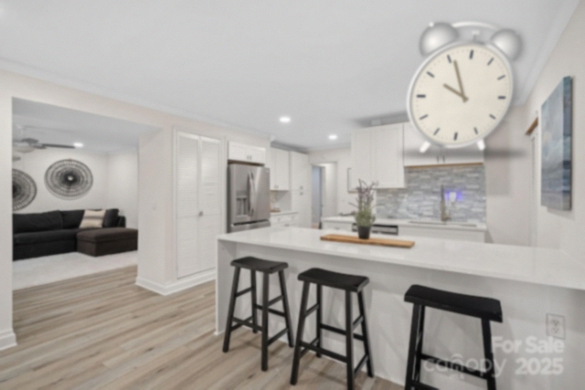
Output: h=9 m=56
